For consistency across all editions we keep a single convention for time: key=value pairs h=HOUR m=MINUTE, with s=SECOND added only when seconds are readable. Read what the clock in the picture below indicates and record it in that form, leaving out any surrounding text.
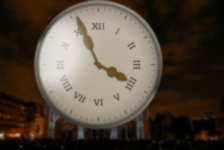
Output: h=3 m=56
